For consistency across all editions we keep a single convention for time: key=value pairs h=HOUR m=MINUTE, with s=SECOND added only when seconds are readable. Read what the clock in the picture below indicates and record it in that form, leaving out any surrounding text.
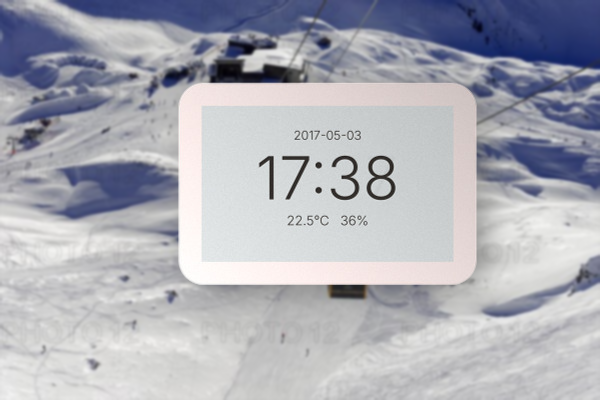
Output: h=17 m=38
